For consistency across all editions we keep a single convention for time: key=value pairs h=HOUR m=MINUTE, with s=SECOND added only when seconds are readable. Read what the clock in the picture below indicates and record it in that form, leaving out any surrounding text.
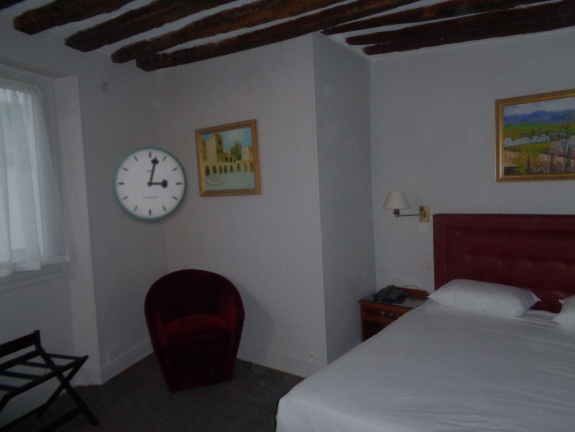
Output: h=3 m=2
